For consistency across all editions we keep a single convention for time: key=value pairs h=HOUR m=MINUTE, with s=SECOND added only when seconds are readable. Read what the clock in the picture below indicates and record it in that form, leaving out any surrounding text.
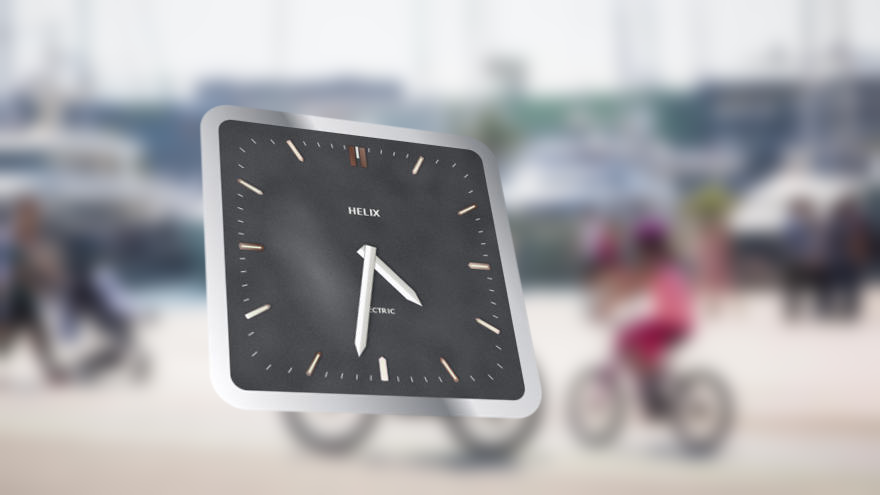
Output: h=4 m=32
